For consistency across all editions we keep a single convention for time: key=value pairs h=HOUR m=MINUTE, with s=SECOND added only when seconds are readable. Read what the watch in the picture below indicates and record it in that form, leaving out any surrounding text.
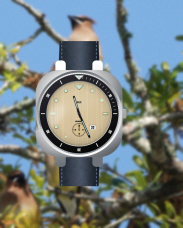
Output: h=11 m=26
